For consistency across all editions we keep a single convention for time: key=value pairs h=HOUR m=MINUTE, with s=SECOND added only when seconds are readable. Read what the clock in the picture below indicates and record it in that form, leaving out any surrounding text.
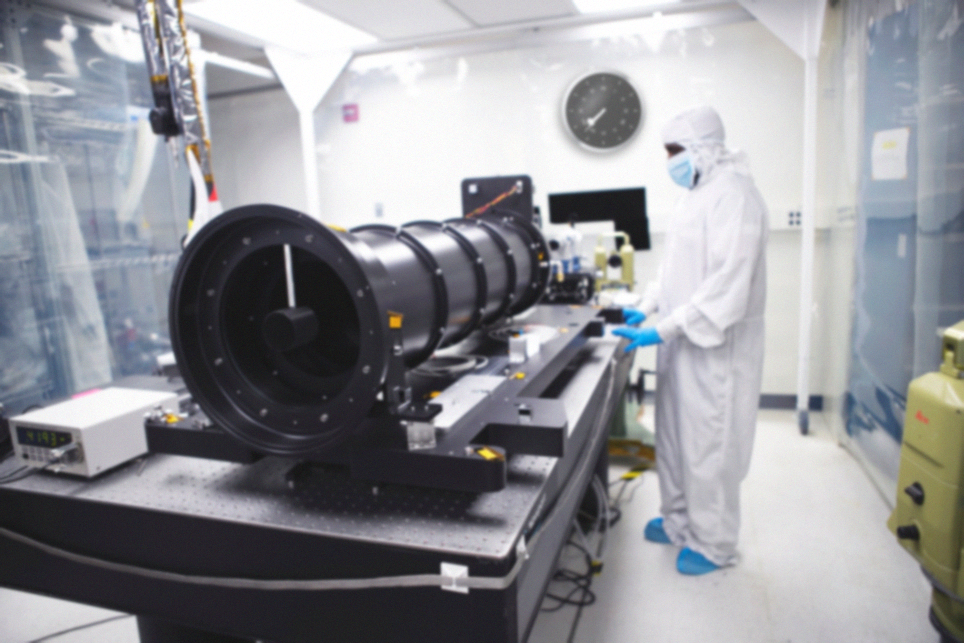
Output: h=7 m=37
